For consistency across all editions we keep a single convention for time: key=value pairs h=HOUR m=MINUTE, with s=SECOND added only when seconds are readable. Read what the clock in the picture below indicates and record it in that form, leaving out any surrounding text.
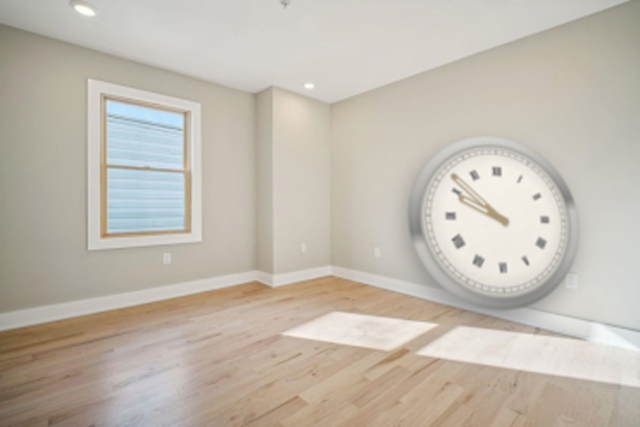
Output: h=9 m=52
